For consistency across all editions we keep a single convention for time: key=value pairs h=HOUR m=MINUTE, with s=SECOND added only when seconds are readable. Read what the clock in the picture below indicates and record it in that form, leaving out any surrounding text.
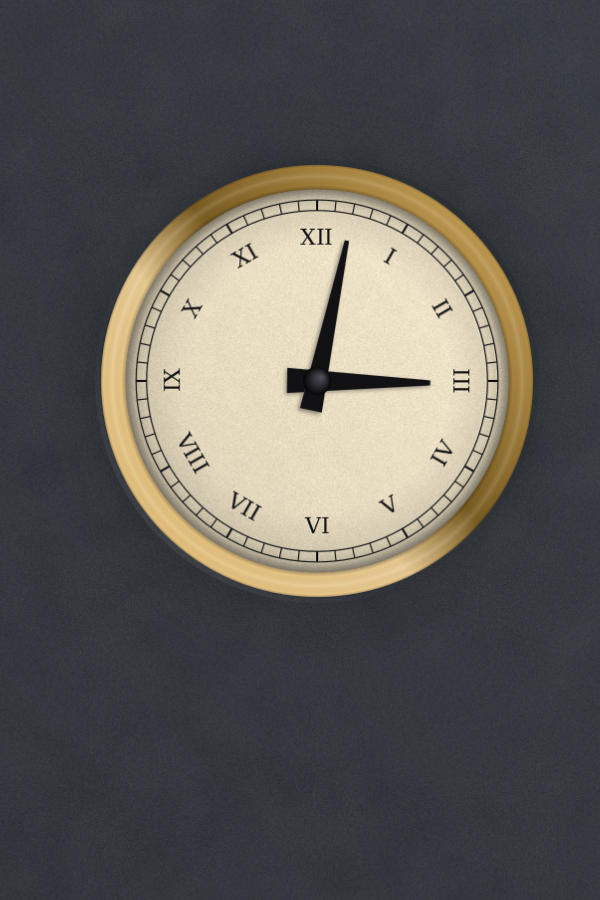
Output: h=3 m=2
